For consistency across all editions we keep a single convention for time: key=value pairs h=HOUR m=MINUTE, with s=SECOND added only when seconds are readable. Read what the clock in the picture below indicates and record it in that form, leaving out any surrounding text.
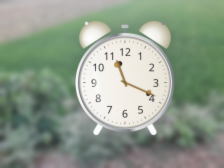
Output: h=11 m=19
